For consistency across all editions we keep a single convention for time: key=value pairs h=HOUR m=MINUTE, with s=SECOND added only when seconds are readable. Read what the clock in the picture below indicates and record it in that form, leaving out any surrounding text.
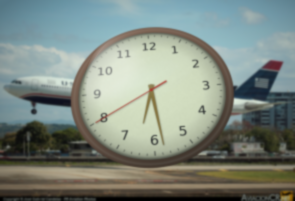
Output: h=6 m=28 s=40
